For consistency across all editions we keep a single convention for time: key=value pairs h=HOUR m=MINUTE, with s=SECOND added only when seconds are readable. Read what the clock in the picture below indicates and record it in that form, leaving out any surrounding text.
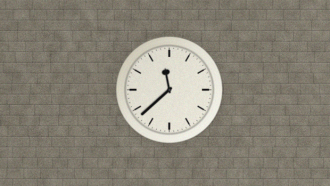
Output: h=11 m=38
